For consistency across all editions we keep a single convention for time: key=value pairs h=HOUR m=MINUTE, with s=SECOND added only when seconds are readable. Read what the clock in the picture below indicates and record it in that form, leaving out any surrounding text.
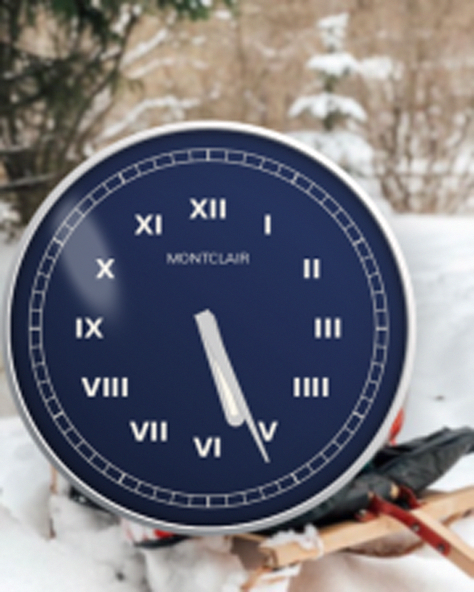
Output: h=5 m=26
